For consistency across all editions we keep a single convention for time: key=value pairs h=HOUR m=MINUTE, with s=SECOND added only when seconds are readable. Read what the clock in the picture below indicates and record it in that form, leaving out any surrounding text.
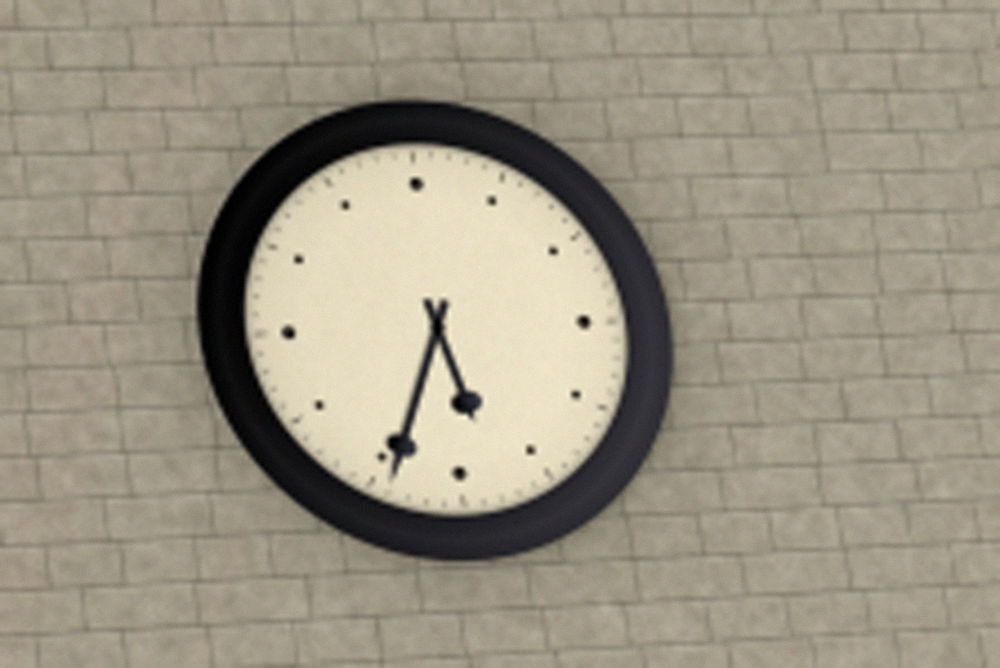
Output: h=5 m=34
